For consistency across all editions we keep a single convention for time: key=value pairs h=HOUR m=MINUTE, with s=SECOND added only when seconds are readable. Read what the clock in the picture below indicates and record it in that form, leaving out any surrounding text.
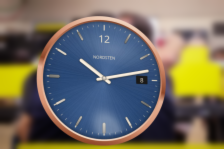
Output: h=10 m=13
